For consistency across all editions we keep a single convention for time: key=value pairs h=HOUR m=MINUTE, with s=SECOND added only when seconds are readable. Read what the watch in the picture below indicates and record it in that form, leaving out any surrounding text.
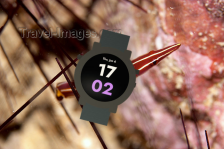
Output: h=17 m=2
